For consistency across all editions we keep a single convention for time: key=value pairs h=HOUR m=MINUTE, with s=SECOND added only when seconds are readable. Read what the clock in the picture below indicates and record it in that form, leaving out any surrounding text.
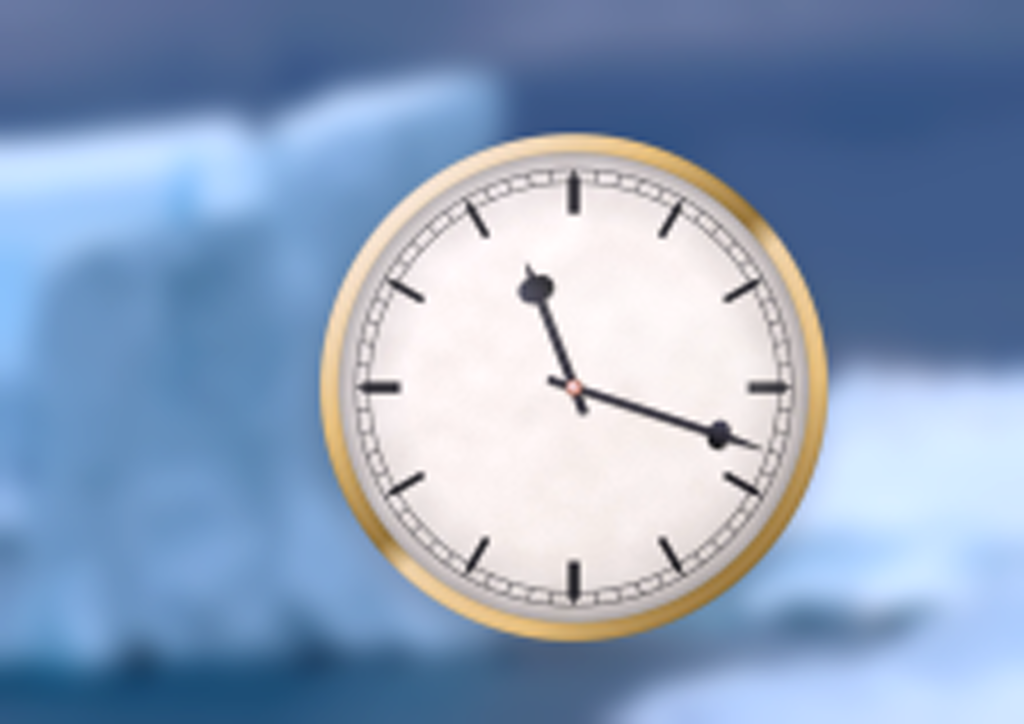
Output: h=11 m=18
